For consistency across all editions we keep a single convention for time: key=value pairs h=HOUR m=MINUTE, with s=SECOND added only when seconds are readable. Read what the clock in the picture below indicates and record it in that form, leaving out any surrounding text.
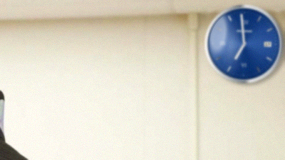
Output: h=6 m=59
